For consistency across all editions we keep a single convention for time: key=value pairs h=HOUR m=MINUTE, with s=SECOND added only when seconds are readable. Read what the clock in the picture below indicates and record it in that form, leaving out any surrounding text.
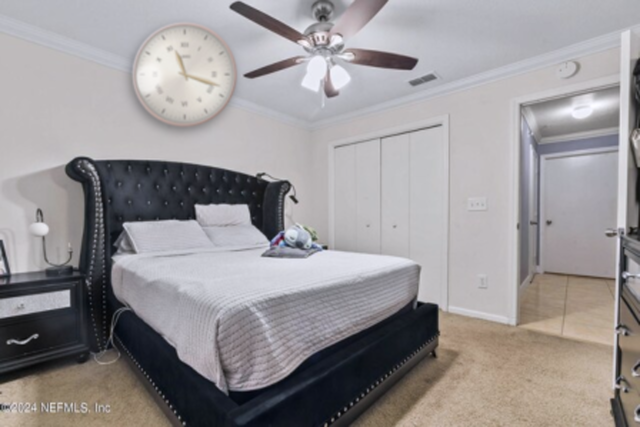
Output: h=11 m=18
